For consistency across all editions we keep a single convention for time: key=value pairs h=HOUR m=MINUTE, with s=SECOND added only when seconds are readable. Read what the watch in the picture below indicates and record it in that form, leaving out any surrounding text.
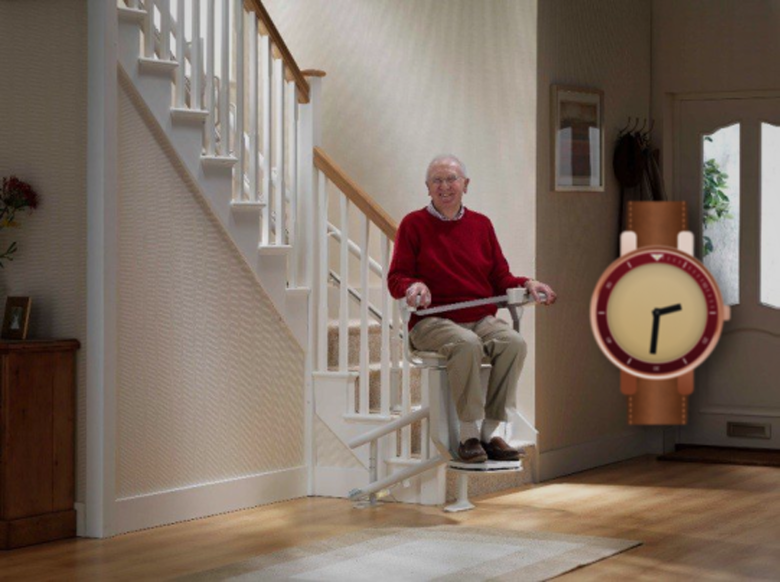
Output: h=2 m=31
